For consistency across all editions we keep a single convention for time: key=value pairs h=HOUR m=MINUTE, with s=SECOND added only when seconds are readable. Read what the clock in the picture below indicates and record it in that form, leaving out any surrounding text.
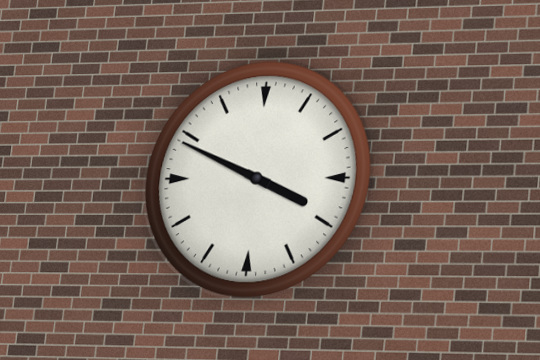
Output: h=3 m=49
